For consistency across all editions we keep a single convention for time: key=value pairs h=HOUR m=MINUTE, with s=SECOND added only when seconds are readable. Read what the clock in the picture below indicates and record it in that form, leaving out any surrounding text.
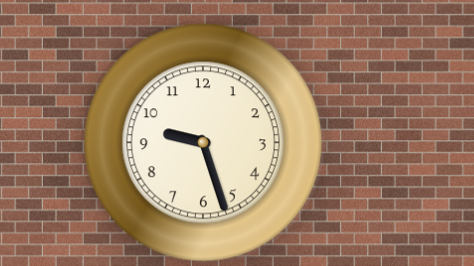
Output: h=9 m=27
